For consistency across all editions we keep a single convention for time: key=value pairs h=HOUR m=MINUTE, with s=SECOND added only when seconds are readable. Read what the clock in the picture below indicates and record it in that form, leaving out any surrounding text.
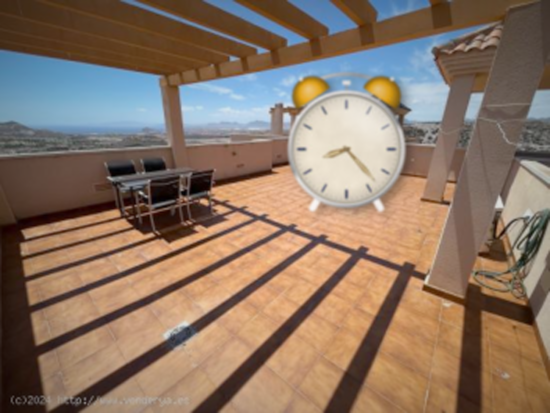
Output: h=8 m=23
